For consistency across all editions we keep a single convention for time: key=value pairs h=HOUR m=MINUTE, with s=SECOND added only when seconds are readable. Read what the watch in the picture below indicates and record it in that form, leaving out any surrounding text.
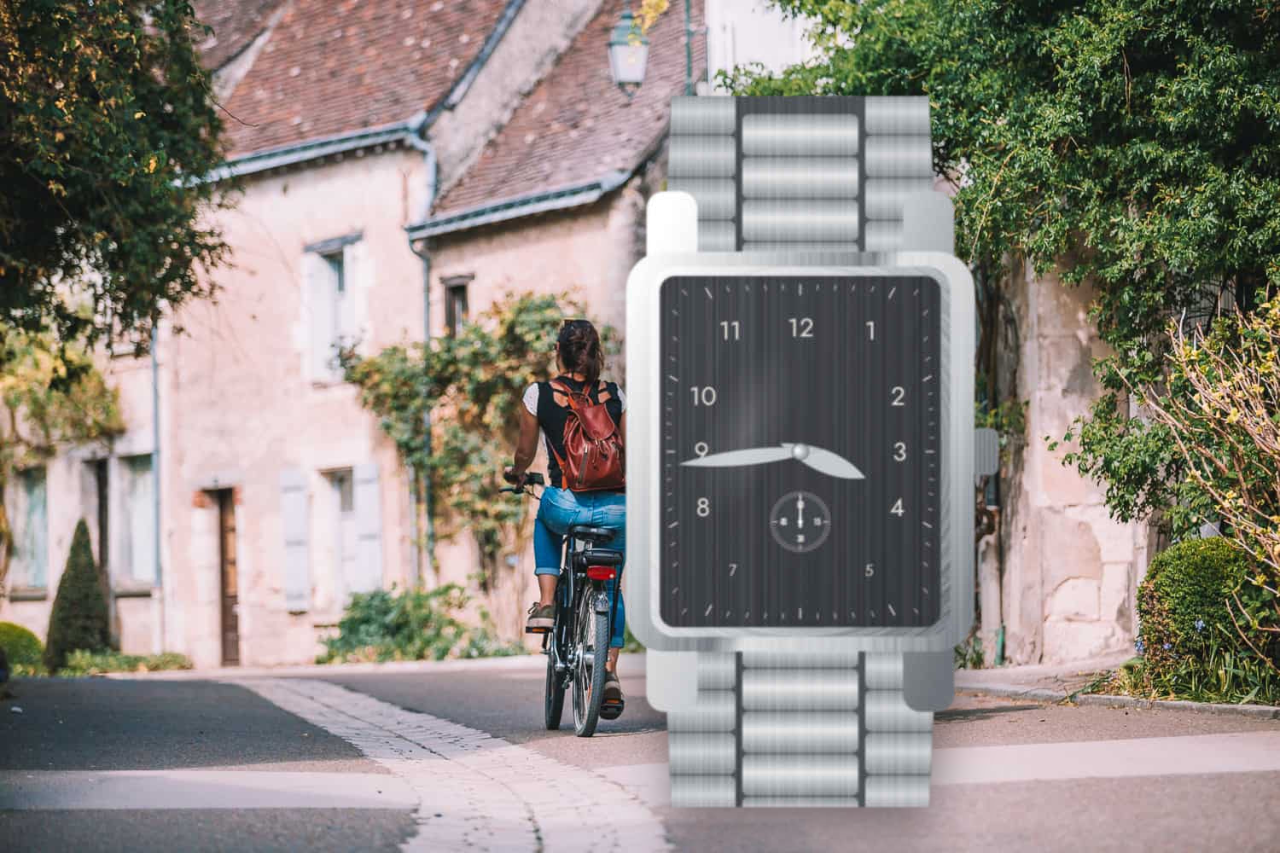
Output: h=3 m=44
